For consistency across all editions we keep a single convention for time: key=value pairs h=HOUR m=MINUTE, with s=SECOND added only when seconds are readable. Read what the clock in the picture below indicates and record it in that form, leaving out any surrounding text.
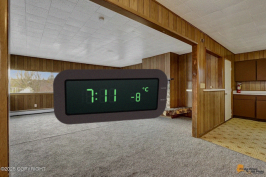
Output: h=7 m=11
